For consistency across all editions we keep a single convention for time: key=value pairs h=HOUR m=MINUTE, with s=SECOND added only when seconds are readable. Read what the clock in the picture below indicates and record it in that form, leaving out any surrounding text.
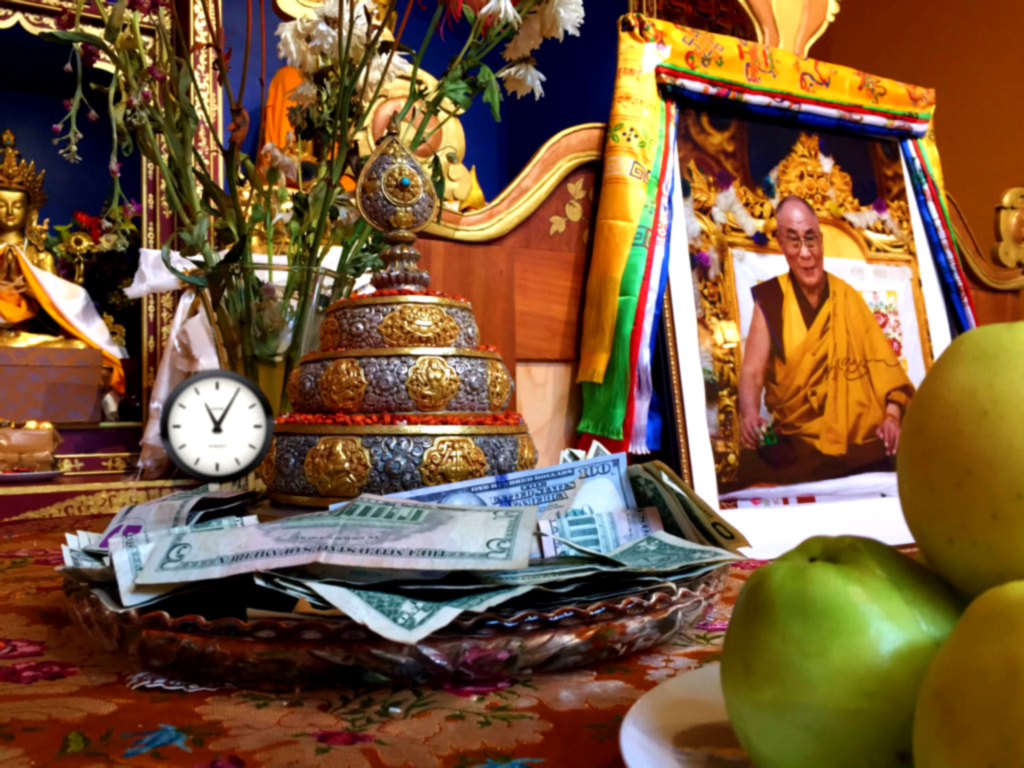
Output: h=11 m=5
